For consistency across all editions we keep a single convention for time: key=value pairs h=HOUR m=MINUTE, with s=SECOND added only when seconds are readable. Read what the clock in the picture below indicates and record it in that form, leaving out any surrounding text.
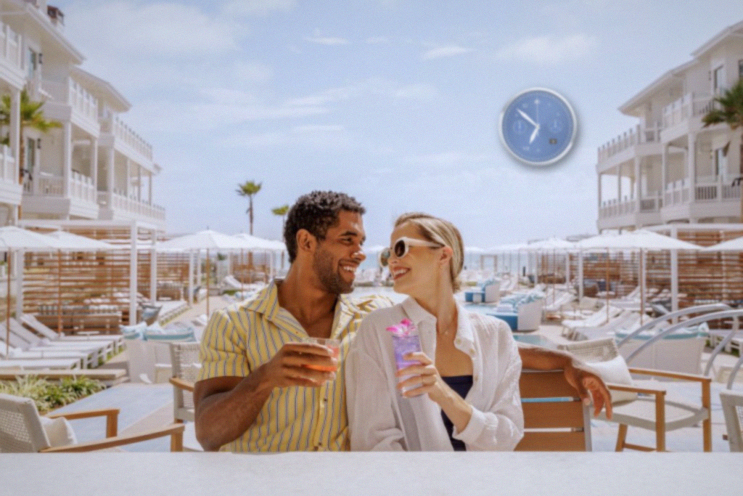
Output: h=6 m=52
